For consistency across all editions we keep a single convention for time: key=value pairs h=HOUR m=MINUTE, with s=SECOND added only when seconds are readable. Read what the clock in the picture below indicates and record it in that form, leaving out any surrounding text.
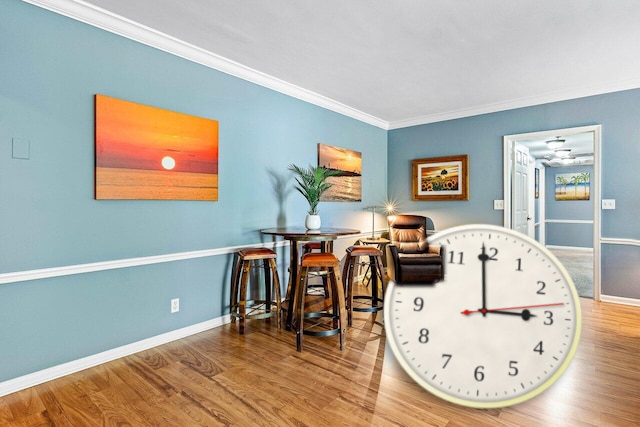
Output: h=2 m=59 s=13
